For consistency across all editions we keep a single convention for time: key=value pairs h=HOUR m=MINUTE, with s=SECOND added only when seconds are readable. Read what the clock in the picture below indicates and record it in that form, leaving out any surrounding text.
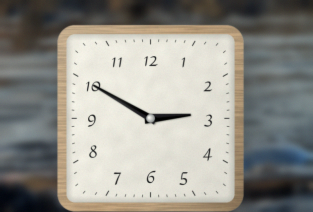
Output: h=2 m=50
